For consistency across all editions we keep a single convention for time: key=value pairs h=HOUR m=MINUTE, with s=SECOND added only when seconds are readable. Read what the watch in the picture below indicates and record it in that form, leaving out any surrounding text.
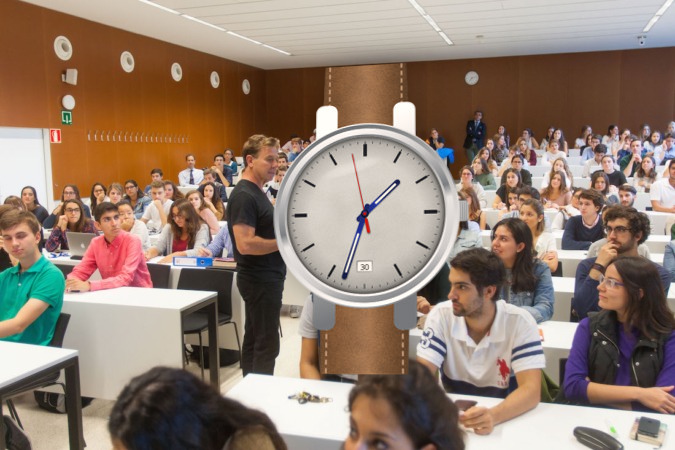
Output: h=1 m=32 s=58
